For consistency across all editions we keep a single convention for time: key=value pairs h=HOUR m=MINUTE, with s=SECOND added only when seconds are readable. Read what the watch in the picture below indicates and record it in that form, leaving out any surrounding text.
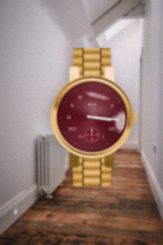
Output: h=3 m=16
